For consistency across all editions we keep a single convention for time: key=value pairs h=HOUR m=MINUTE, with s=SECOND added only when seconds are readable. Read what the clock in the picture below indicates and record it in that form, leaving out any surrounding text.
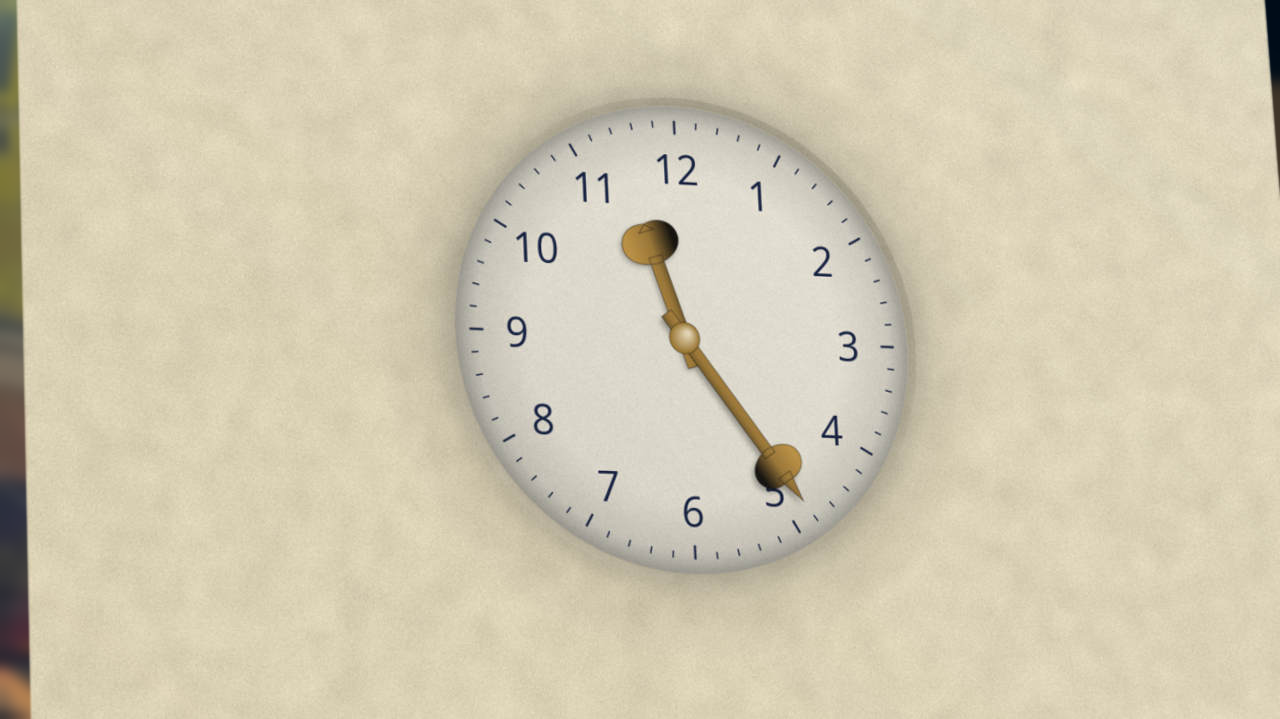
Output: h=11 m=24
